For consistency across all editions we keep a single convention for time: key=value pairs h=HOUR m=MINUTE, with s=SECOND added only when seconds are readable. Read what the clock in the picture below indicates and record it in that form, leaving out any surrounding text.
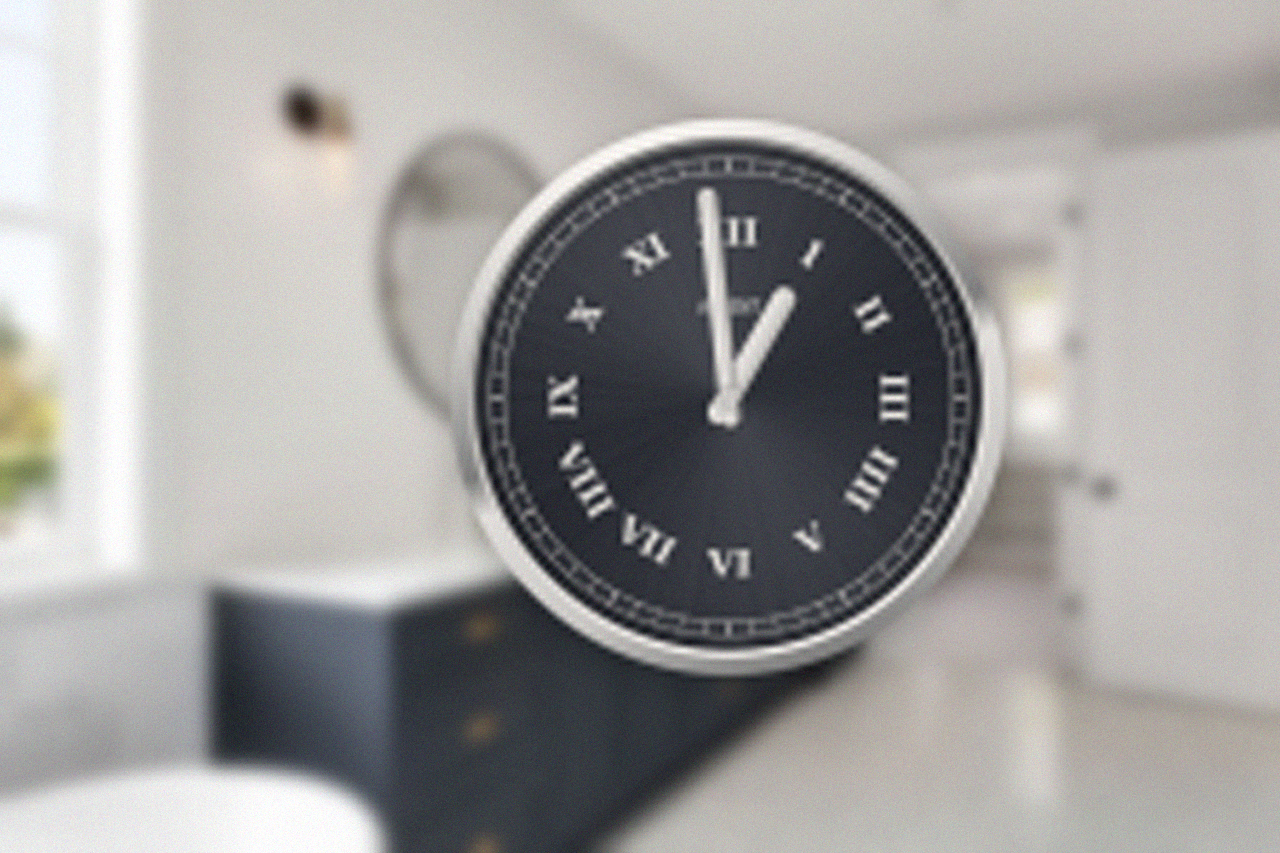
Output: h=12 m=59
